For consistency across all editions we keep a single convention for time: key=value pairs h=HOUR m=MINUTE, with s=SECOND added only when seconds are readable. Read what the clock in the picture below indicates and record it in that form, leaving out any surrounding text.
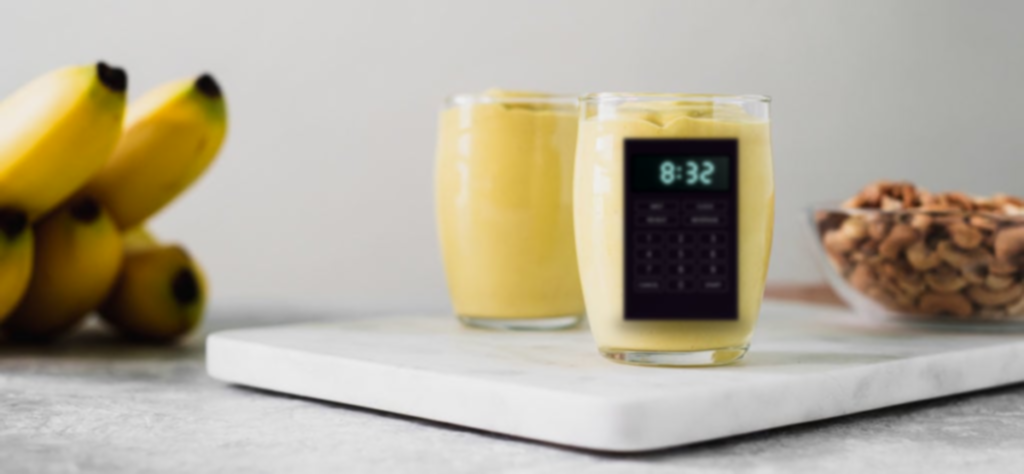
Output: h=8 m=32
